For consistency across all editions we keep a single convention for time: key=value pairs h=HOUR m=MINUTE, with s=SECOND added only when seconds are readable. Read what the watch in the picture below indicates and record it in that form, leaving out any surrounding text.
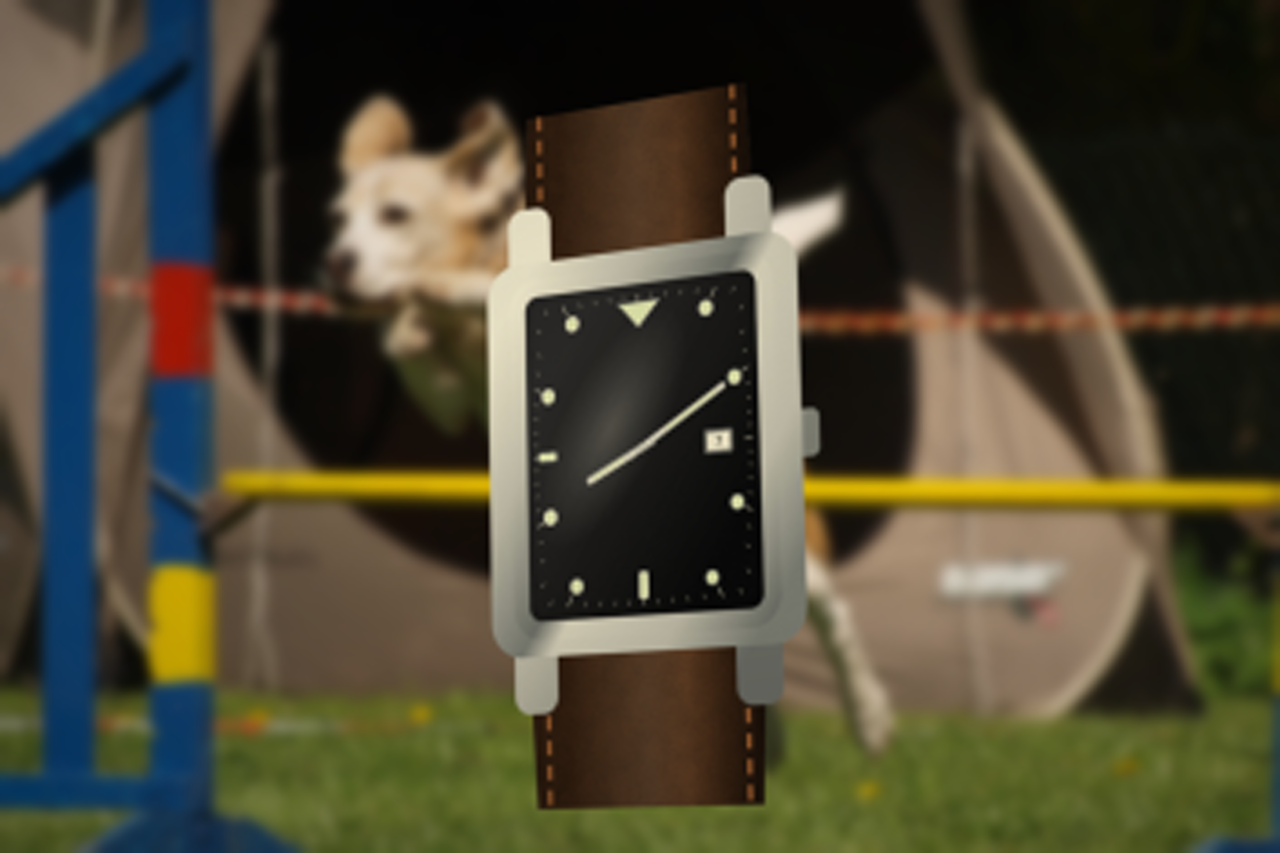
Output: h=8 m=10
